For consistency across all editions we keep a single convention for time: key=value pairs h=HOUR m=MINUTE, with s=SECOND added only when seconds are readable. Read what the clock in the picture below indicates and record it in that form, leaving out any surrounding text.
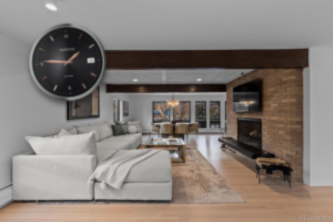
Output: h=1 m=46
